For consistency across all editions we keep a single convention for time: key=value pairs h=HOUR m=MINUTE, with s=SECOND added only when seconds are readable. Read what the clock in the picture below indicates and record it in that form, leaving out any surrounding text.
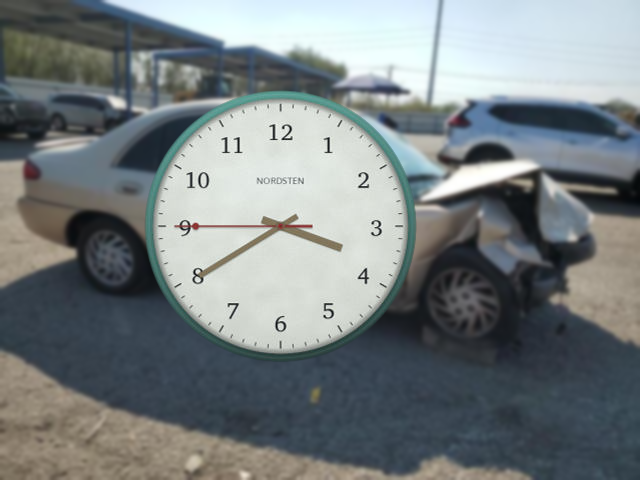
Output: h=3 m=39 s=45
